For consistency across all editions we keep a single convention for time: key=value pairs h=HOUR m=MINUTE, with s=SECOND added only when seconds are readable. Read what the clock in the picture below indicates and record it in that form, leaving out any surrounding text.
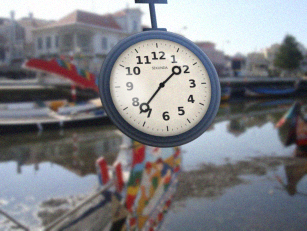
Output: h=1 m=37
